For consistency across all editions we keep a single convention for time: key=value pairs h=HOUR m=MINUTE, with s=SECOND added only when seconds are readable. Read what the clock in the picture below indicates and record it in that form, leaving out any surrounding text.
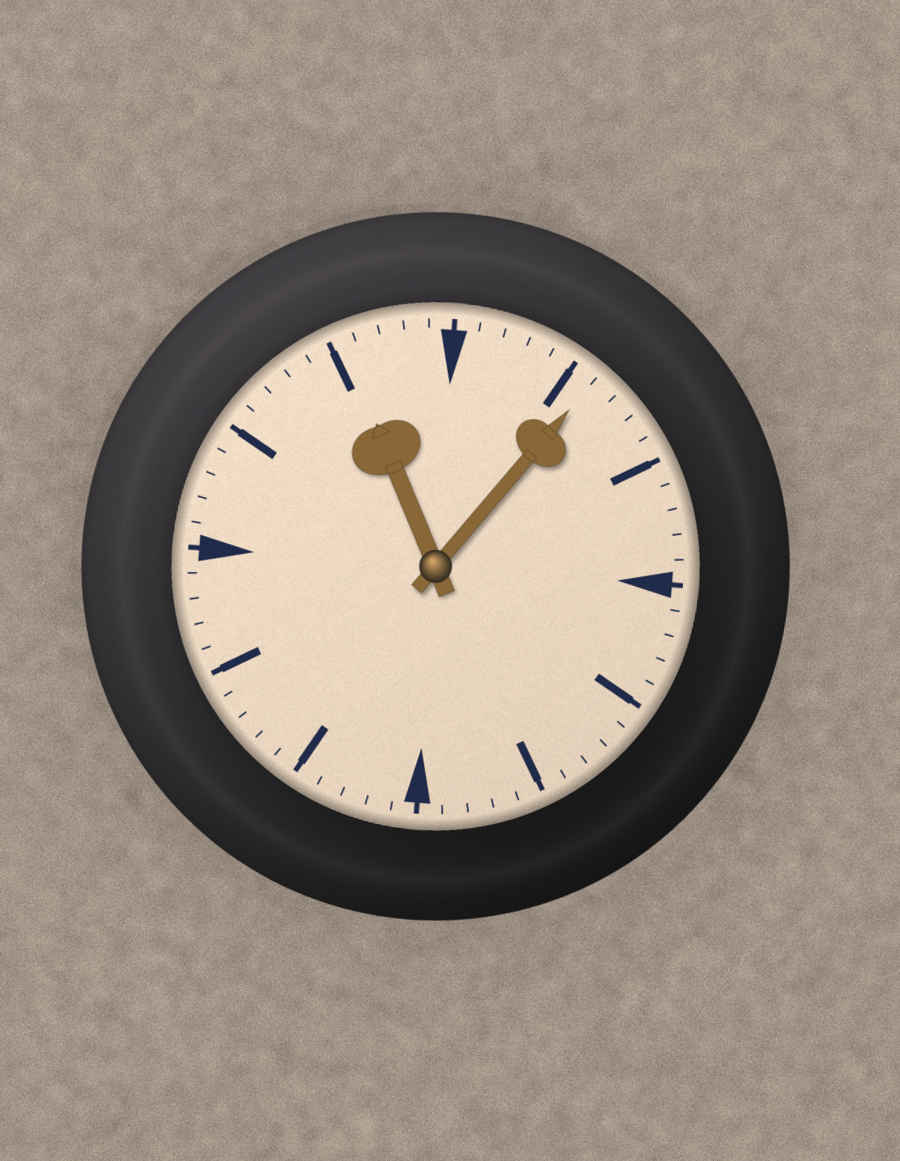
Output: h=11 m=6
